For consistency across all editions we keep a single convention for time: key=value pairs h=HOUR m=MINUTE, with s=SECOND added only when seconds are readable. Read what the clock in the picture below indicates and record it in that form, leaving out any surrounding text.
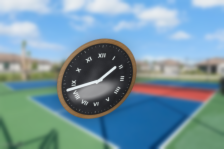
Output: h=1 m=43
